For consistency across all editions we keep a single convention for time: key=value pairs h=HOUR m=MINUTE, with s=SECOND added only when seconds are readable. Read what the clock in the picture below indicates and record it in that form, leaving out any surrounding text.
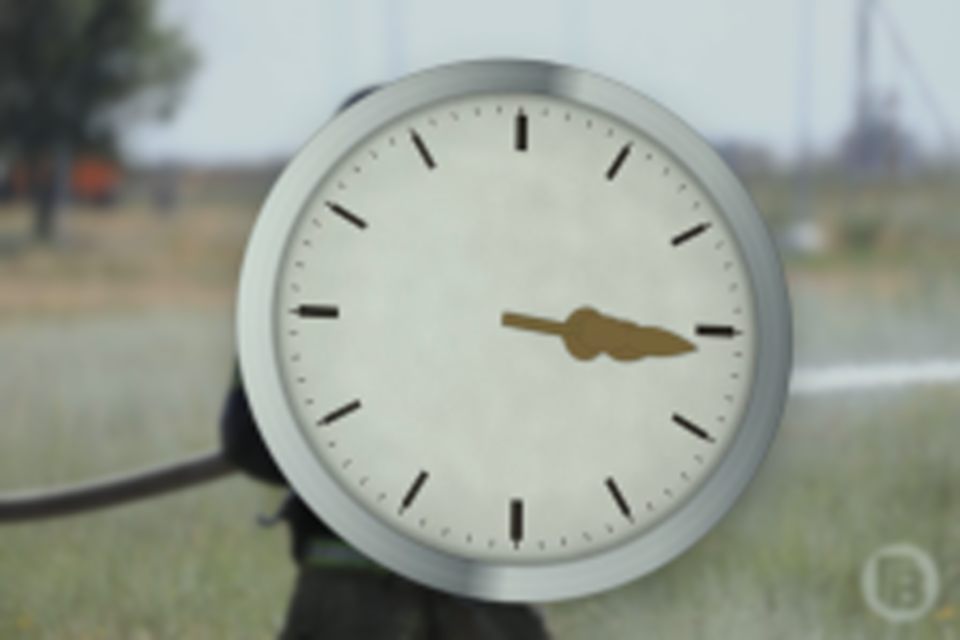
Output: h=3 m=16
